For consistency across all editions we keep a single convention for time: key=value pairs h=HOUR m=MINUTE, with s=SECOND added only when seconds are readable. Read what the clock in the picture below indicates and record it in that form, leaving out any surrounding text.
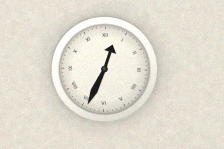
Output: h=12 m=34
